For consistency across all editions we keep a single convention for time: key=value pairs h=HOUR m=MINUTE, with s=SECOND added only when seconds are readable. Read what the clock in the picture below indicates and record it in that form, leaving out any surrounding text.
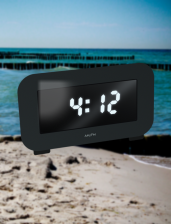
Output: h=4 m=12
